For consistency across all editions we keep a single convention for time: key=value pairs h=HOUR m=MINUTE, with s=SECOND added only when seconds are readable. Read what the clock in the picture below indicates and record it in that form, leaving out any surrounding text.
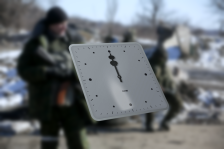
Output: h=12 m=0
